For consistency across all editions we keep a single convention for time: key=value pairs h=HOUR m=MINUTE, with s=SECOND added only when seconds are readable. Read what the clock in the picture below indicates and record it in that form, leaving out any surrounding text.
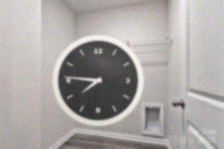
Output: h=7 m=46
